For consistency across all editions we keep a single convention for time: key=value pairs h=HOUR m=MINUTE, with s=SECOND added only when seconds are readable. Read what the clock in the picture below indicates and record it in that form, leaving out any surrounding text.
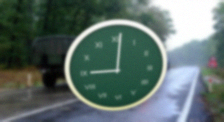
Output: h=9 m=1
